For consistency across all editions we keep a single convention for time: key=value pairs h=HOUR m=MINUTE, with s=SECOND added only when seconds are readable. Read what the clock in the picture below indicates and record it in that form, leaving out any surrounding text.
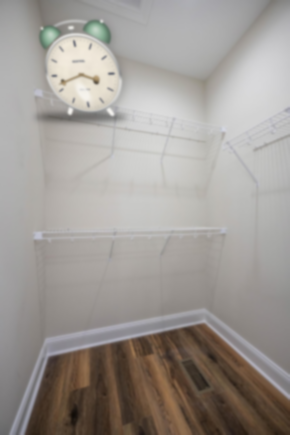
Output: h=3 m=42
